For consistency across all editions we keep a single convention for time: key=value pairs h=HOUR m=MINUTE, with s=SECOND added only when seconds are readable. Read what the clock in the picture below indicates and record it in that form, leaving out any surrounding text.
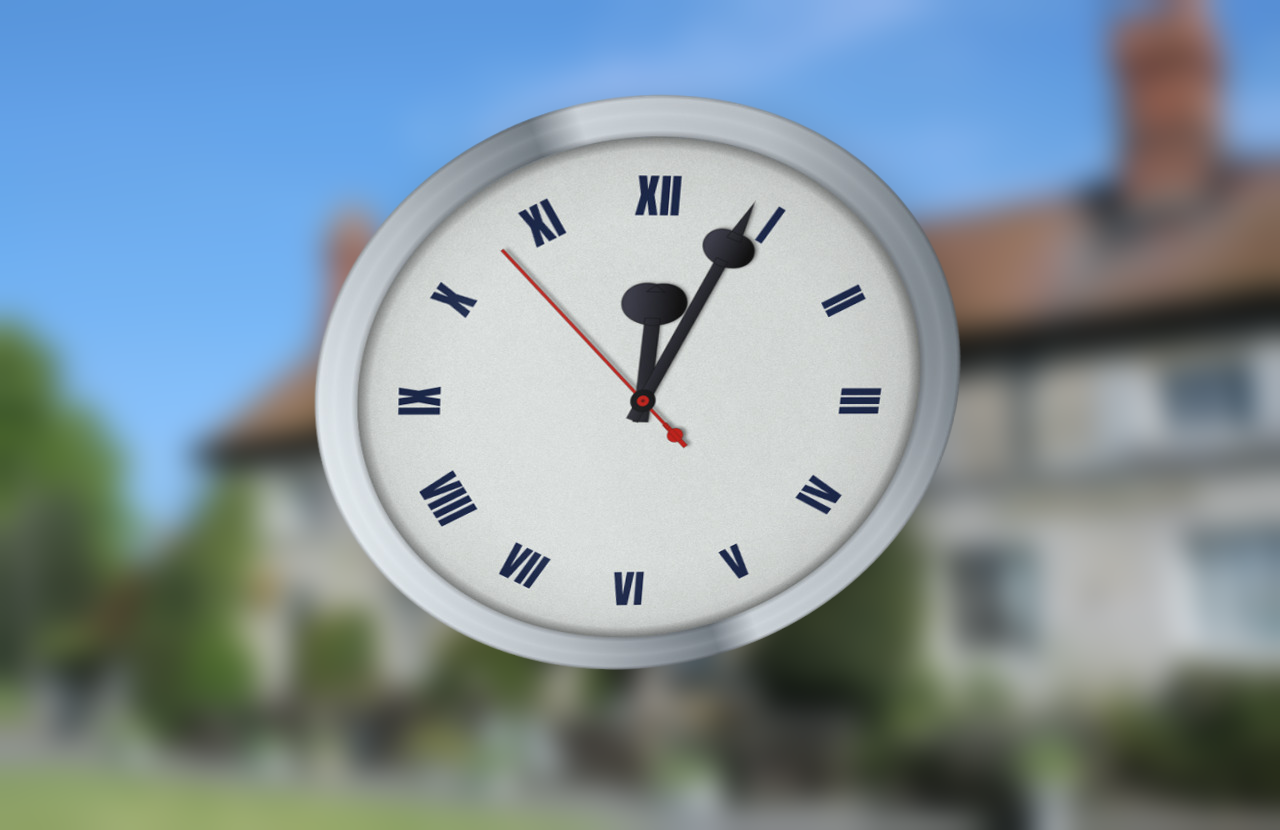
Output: h=12 m=3 s=53
